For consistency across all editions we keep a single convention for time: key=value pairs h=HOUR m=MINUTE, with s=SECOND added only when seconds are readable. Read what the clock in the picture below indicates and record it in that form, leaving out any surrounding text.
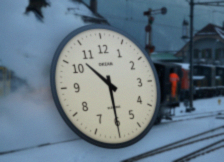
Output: h=10 m=30
